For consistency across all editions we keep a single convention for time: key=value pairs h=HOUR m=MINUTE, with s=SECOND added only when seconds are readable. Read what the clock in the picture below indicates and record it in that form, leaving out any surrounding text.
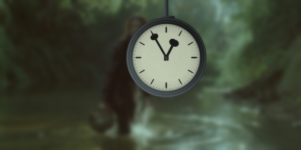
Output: h=12 m=55
